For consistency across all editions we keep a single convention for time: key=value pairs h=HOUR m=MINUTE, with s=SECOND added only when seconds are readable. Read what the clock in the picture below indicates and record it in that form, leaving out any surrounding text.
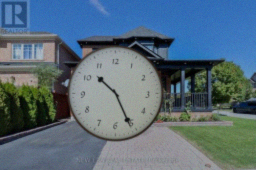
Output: h=10 m=26
